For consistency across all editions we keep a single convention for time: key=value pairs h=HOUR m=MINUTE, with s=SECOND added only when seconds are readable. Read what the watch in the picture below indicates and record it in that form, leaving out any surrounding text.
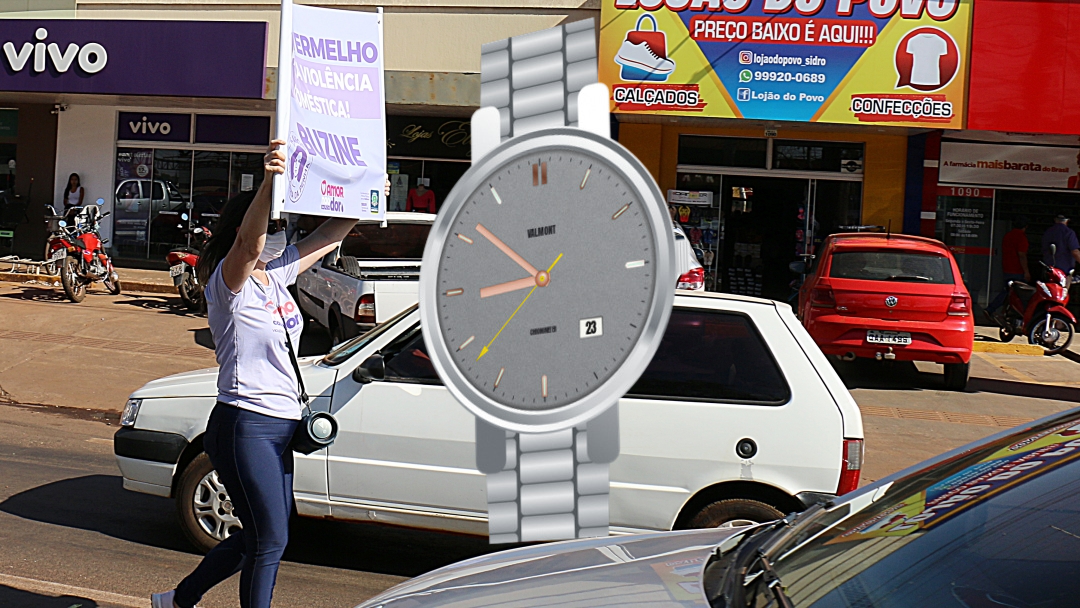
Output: h=8 m=51 s=38
